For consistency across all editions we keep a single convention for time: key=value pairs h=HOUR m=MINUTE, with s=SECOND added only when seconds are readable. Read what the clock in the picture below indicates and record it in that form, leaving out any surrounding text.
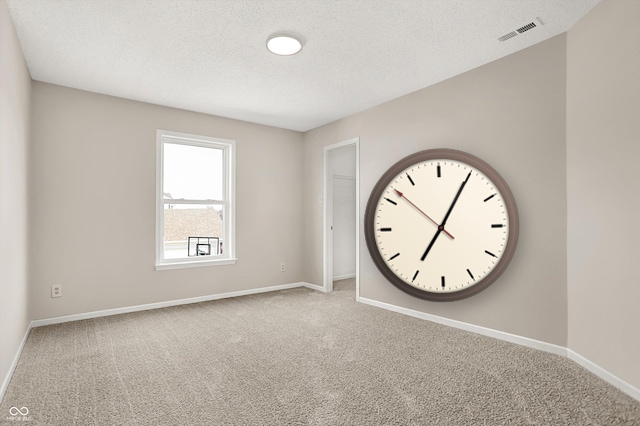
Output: h=7 m=4 s=52
